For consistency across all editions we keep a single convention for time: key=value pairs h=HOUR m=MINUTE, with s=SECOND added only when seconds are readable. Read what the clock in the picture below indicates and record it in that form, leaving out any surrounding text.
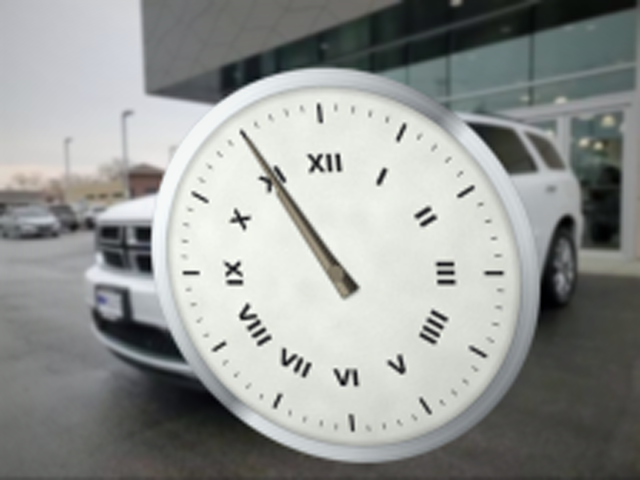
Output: h=10 m=55
